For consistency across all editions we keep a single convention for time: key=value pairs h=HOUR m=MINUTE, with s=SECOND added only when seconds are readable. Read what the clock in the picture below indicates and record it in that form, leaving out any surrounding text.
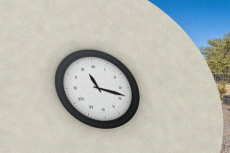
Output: h=11 m=18
